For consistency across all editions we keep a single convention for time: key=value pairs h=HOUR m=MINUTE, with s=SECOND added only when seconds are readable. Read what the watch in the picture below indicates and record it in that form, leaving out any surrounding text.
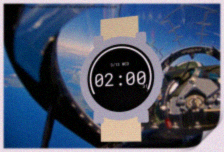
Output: h=2 m=0
